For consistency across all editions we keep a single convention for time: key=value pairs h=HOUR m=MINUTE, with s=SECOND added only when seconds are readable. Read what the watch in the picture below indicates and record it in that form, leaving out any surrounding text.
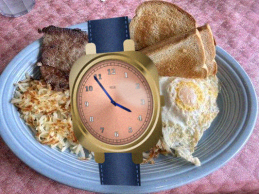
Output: h=3 m=54
